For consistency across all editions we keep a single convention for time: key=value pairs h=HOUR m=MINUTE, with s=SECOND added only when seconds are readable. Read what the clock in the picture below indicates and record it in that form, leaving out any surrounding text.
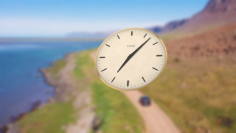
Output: h=7 m=7
